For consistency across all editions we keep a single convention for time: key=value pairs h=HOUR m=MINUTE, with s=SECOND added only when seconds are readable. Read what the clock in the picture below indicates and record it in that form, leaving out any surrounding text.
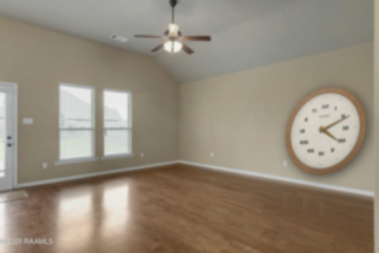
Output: h=4 m=11
